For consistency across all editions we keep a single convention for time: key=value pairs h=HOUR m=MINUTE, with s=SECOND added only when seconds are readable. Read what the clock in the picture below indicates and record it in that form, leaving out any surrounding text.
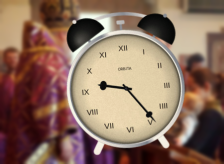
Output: h=9 m=24
